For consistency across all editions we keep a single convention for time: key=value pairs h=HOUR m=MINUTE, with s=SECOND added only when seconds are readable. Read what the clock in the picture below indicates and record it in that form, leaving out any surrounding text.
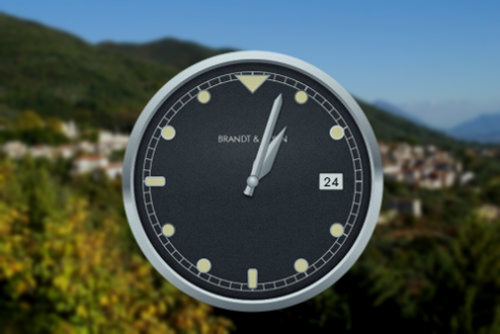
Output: h=1 m=3
